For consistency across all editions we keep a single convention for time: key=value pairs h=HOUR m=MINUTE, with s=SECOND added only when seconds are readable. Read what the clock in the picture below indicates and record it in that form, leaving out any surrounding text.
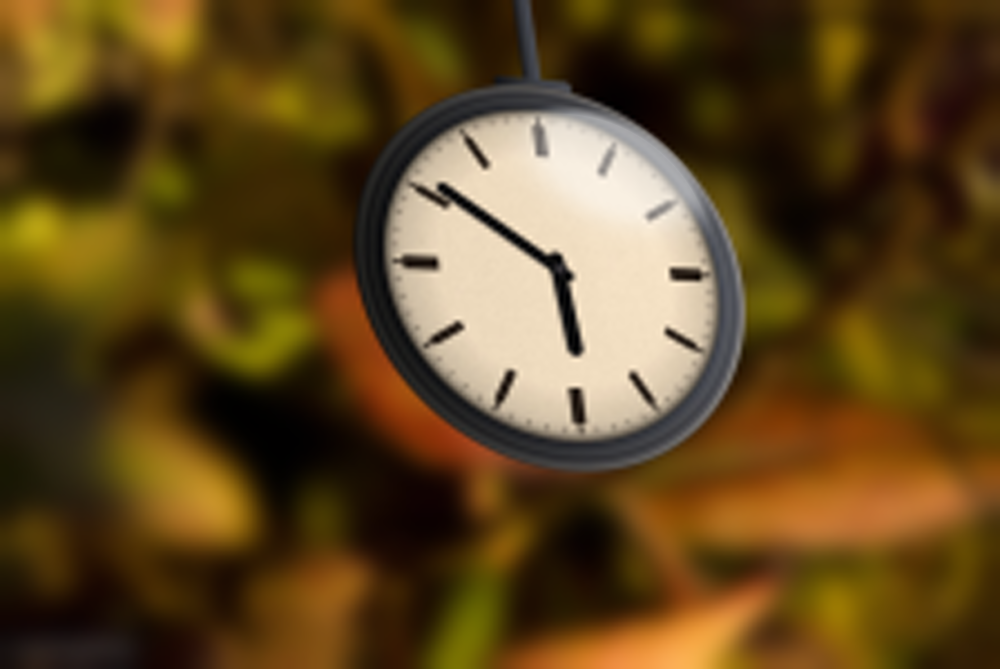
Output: h=5 m=51
